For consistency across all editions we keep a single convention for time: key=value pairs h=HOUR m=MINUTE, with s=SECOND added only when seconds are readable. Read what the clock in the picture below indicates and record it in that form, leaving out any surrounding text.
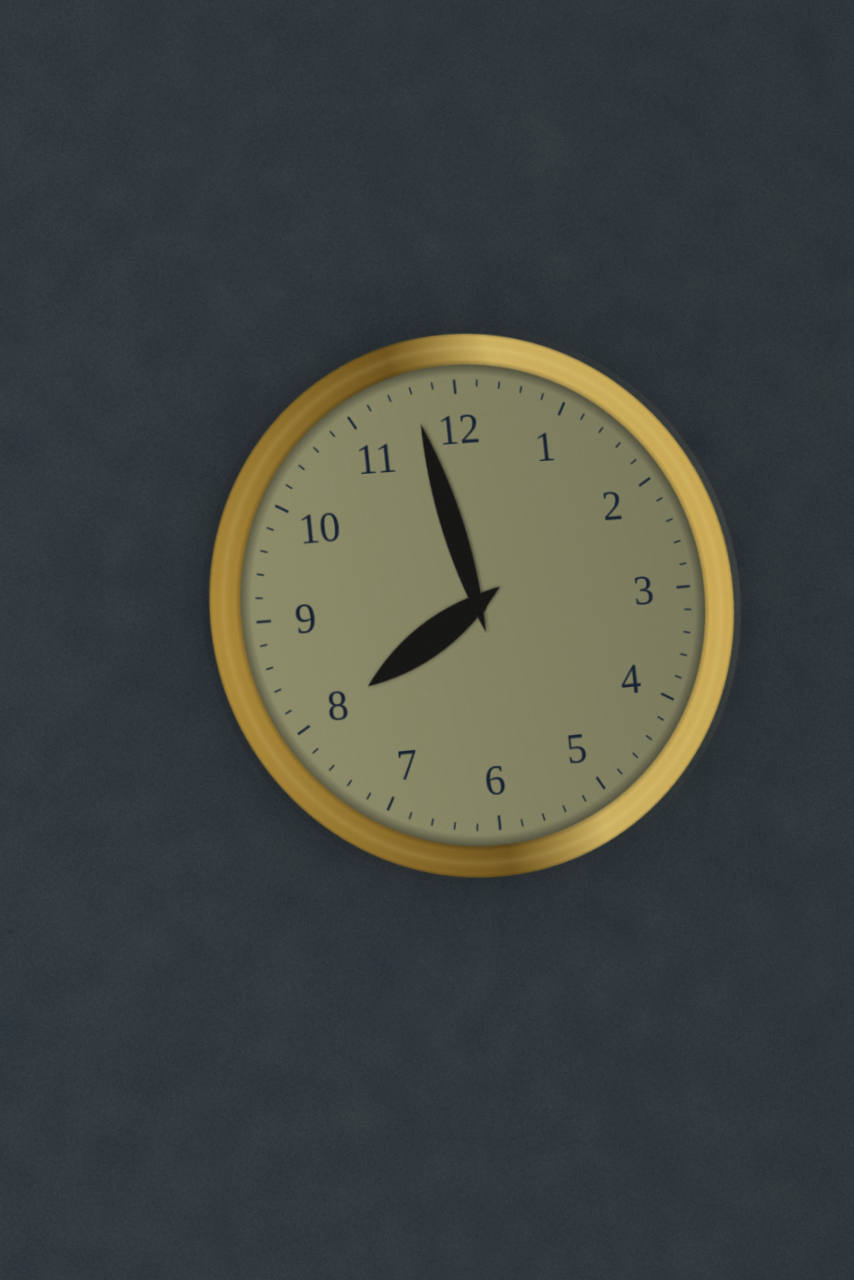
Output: h=7 m=58
